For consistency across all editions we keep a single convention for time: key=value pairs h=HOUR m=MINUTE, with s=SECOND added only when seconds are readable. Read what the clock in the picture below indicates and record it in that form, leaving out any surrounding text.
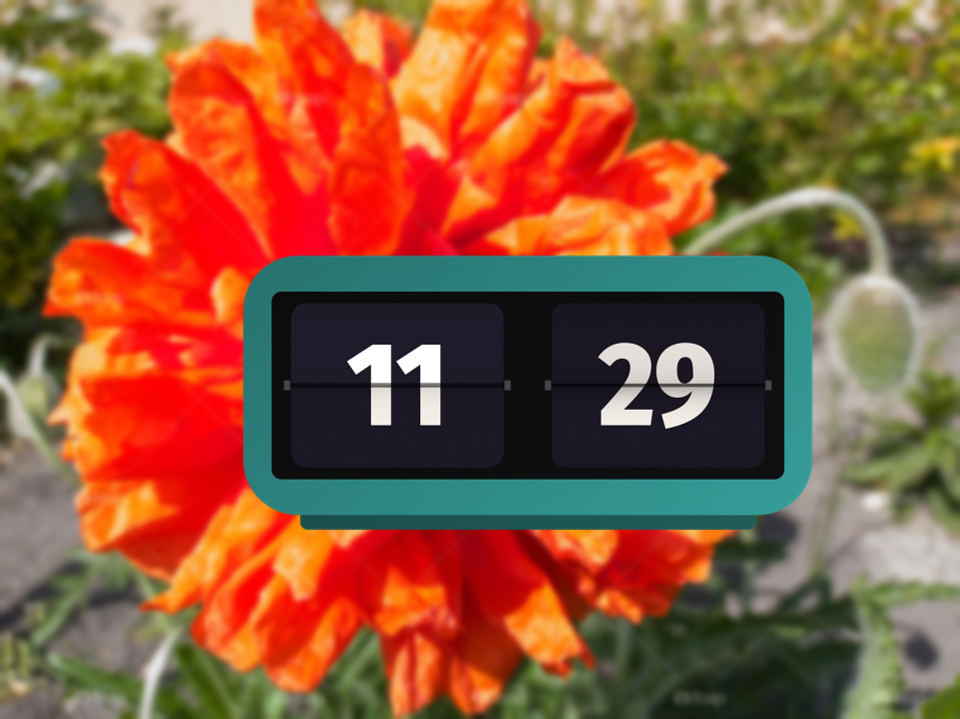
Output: h=11 m=29
